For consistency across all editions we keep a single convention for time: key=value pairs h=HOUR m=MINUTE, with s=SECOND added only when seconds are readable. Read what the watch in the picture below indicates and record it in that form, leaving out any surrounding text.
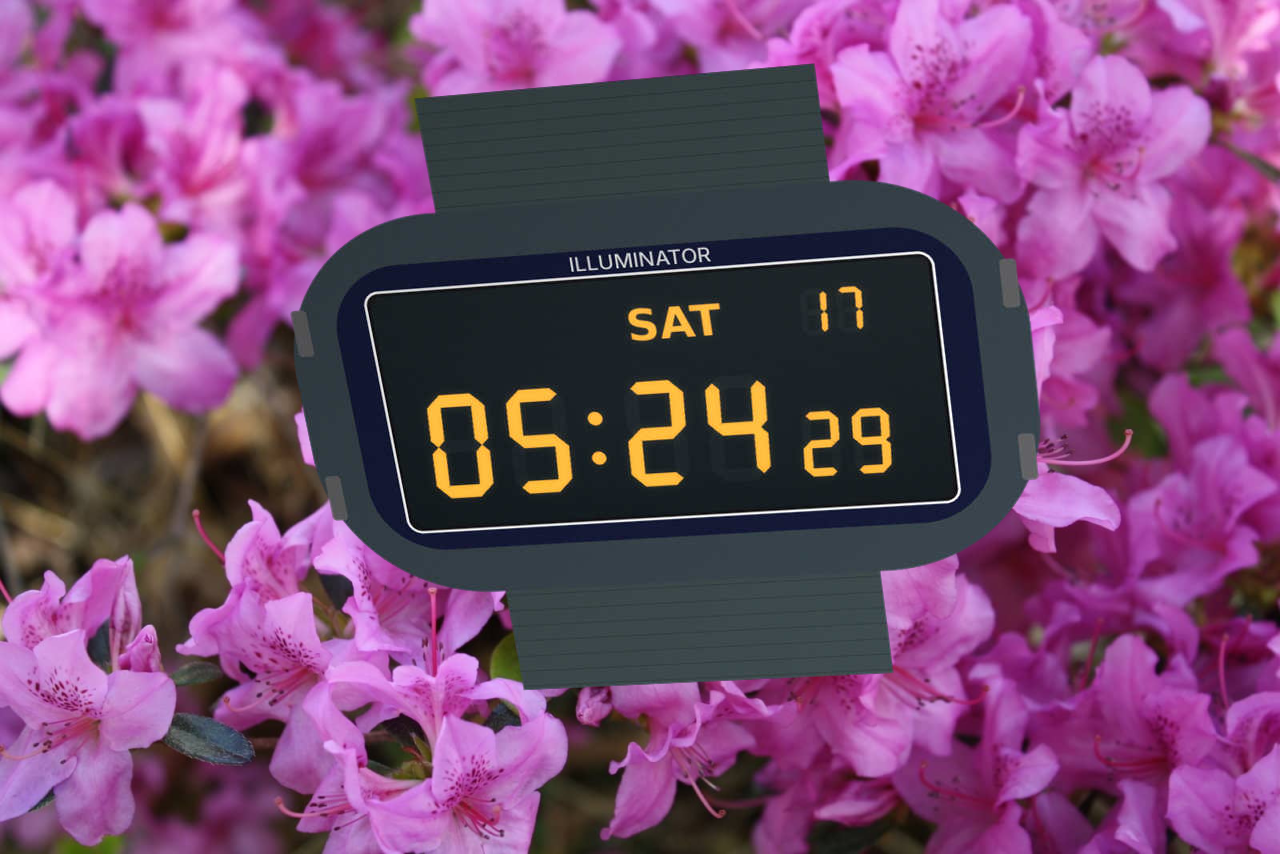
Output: h=5 m=24 s=29
